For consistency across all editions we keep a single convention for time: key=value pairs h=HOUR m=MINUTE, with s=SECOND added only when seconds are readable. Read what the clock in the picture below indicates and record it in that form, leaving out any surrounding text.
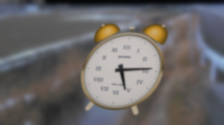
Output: h=5 m=14
